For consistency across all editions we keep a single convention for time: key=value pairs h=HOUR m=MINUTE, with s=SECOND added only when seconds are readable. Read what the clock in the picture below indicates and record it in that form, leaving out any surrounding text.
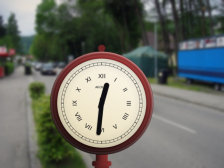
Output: h=12 m=31
